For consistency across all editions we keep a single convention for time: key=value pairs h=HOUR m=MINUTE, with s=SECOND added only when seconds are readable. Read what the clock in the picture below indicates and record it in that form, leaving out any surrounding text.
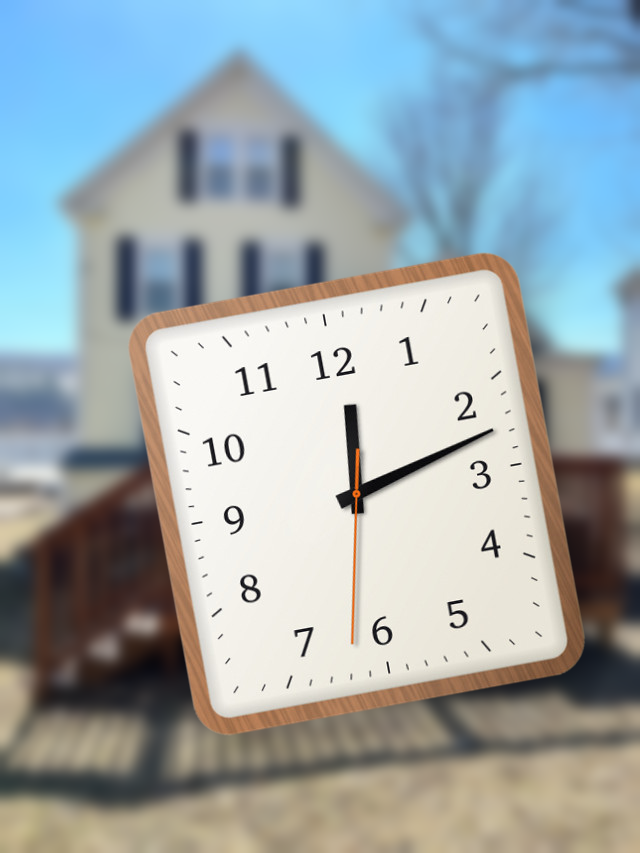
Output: h=12 m=12 s=32
